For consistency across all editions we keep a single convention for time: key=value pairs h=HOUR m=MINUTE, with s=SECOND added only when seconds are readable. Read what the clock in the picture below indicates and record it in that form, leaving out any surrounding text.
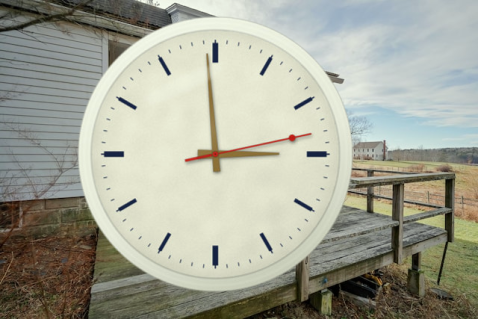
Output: h=2 m=59 s=13
